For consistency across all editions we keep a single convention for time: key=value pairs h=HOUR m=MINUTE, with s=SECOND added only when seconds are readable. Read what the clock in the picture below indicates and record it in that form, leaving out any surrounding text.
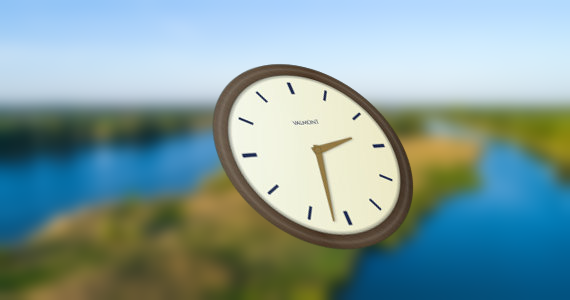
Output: h=2 m=32
